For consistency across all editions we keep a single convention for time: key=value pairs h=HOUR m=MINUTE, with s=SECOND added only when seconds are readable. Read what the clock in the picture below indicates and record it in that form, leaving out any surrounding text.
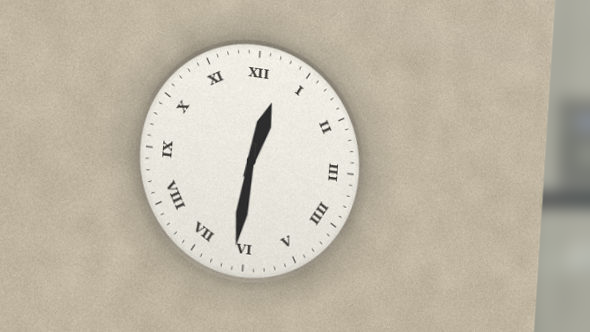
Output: h=12 m=31
